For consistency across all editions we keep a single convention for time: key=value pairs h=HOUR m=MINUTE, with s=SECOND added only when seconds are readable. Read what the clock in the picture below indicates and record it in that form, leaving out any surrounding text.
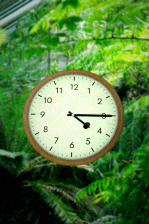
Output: h=4 m=15
